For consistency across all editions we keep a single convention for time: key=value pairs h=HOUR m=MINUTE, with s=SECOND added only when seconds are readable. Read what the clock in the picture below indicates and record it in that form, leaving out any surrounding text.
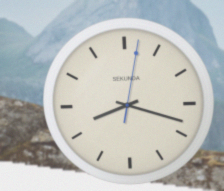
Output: h=8 m=18 s=2
